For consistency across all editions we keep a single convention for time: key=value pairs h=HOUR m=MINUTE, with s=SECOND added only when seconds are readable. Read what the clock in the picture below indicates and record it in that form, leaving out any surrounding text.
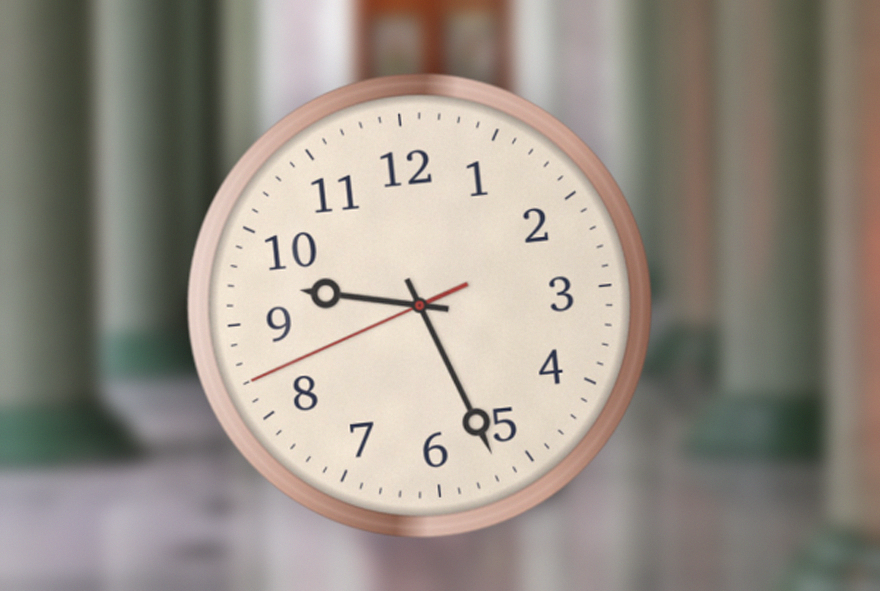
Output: h=9 m=26 s=42
